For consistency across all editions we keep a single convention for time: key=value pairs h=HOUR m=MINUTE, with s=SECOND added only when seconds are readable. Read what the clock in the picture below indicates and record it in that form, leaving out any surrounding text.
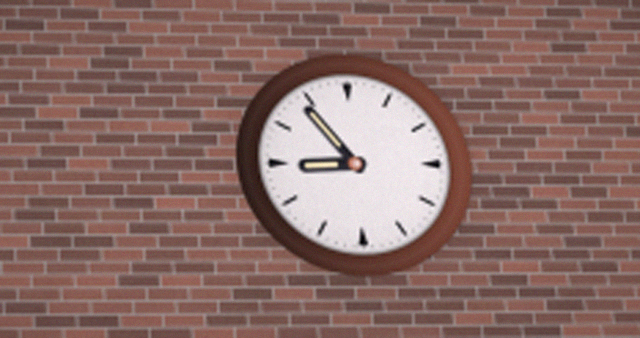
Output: h=8 m=54
